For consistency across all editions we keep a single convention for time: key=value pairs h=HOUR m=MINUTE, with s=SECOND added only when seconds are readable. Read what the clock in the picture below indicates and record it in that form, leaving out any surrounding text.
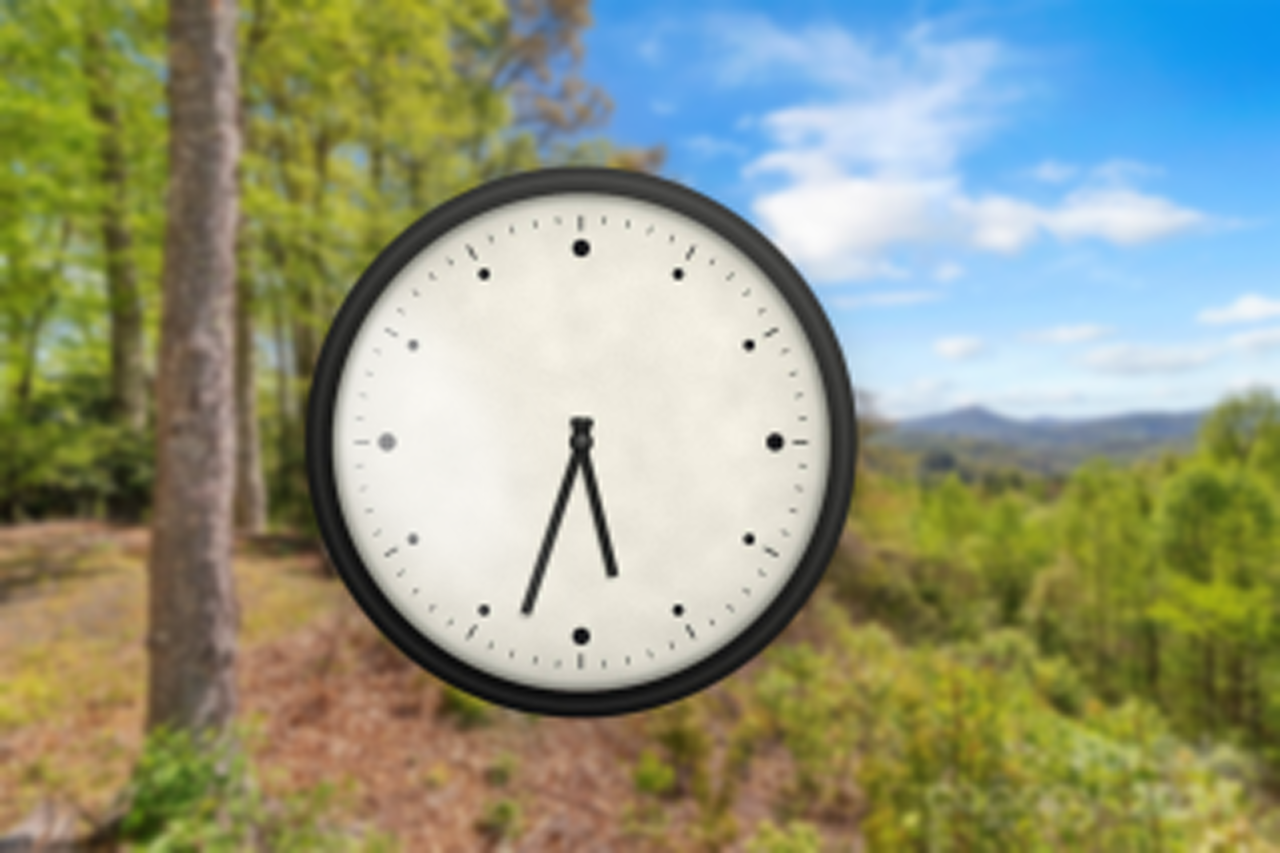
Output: h=5 m=33
